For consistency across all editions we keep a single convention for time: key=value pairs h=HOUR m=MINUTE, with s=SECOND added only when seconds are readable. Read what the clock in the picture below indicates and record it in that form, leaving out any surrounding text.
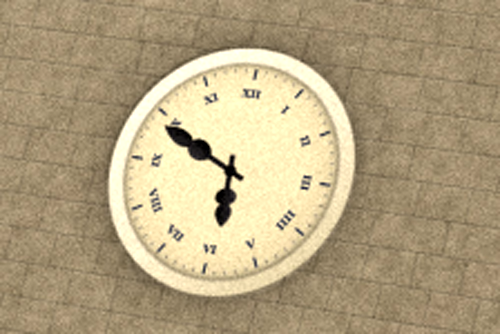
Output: h=5 m=49
